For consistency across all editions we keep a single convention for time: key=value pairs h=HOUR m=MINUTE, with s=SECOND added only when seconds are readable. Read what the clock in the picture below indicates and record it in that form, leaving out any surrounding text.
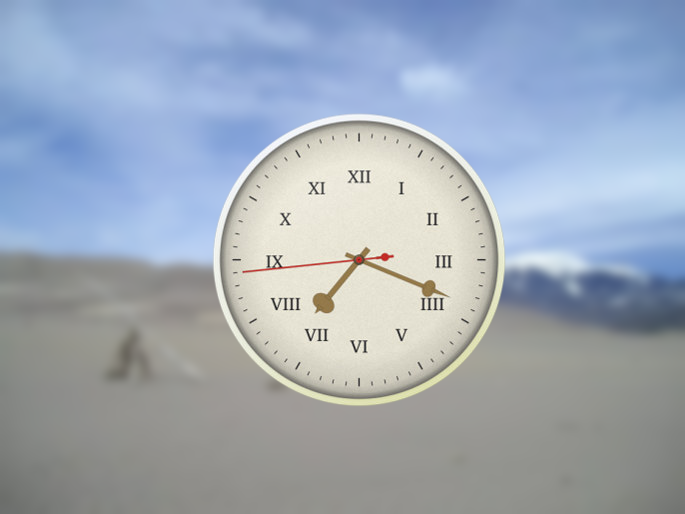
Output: h=7 m=18 s=44
